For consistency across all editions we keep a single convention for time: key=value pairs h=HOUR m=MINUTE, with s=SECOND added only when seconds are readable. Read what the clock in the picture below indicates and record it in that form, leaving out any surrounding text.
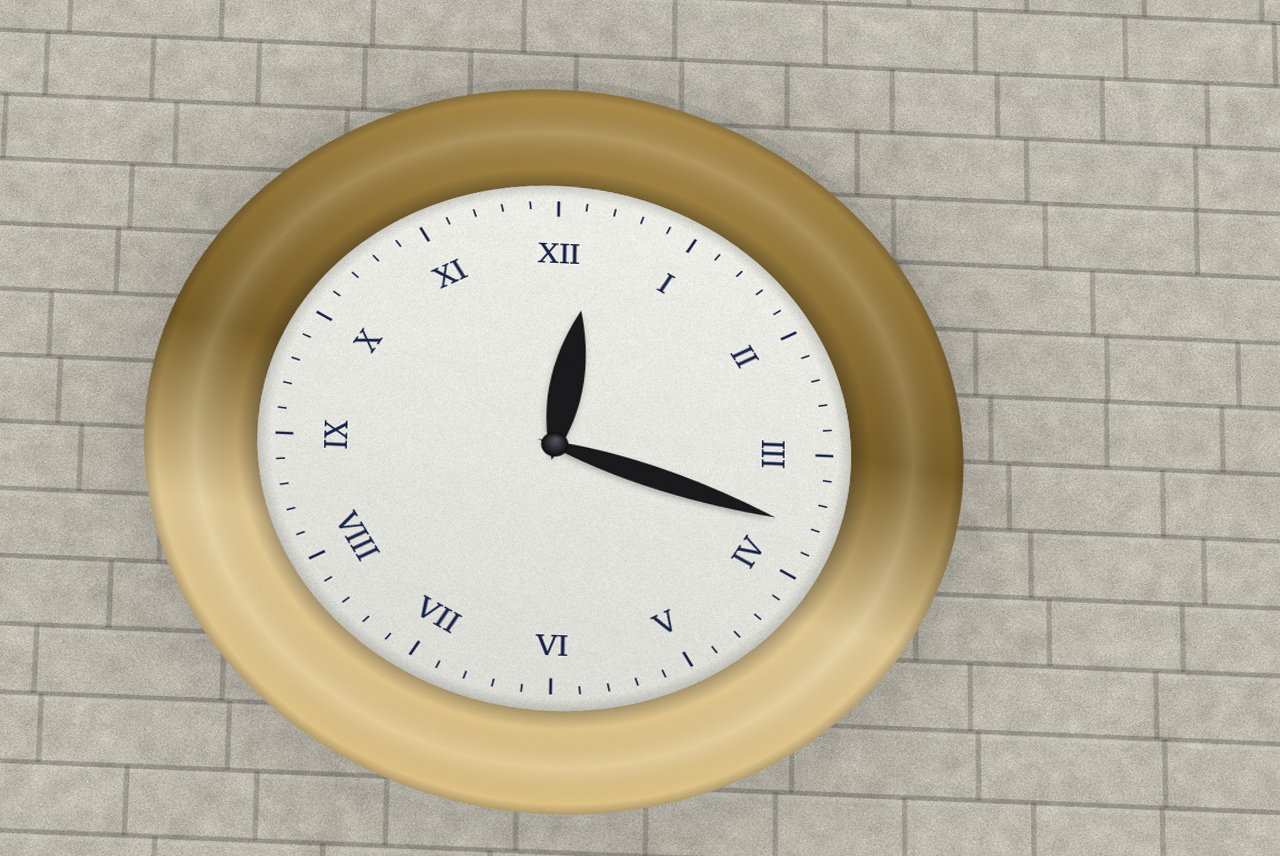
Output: h=12 m=18
